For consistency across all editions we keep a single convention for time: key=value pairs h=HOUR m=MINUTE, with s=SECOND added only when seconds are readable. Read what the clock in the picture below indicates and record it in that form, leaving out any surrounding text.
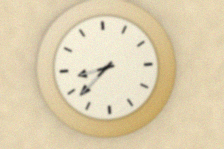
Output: h=8 m=38
